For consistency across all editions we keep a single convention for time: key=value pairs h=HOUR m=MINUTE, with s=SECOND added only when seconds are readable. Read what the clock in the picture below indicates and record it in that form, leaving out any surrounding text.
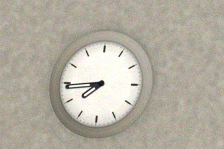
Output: h=7 m=44
